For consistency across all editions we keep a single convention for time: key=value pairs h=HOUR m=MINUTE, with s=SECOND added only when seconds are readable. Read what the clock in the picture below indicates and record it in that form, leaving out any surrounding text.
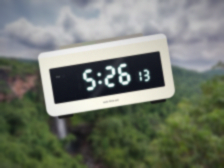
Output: h=5 m=26 s=13
